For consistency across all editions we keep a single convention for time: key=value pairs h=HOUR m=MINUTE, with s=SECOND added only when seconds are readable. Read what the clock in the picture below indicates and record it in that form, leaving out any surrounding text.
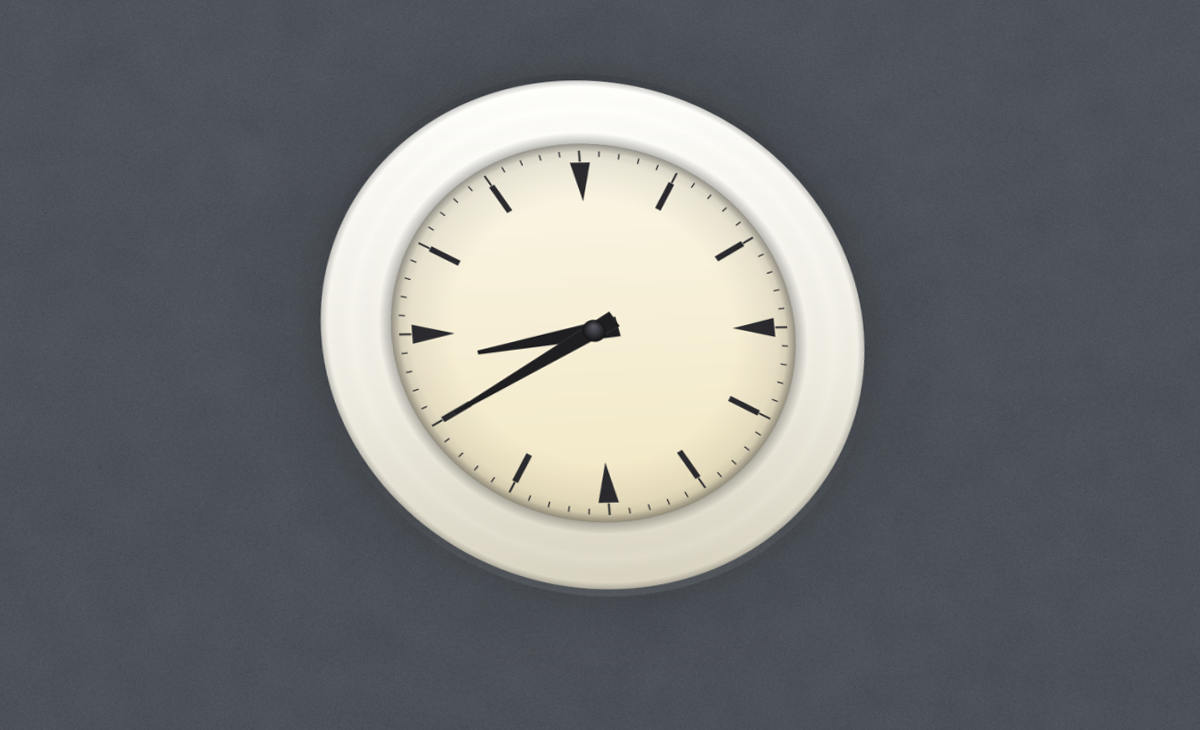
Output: h=8 m=40
